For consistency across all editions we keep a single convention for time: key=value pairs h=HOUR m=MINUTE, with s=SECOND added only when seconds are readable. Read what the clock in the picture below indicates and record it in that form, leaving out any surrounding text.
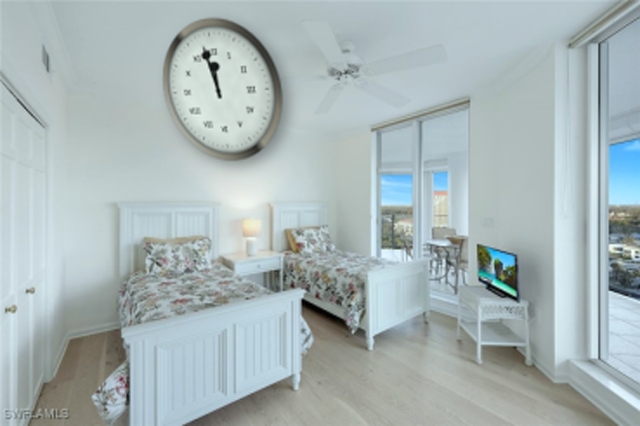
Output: h=11 m=58
